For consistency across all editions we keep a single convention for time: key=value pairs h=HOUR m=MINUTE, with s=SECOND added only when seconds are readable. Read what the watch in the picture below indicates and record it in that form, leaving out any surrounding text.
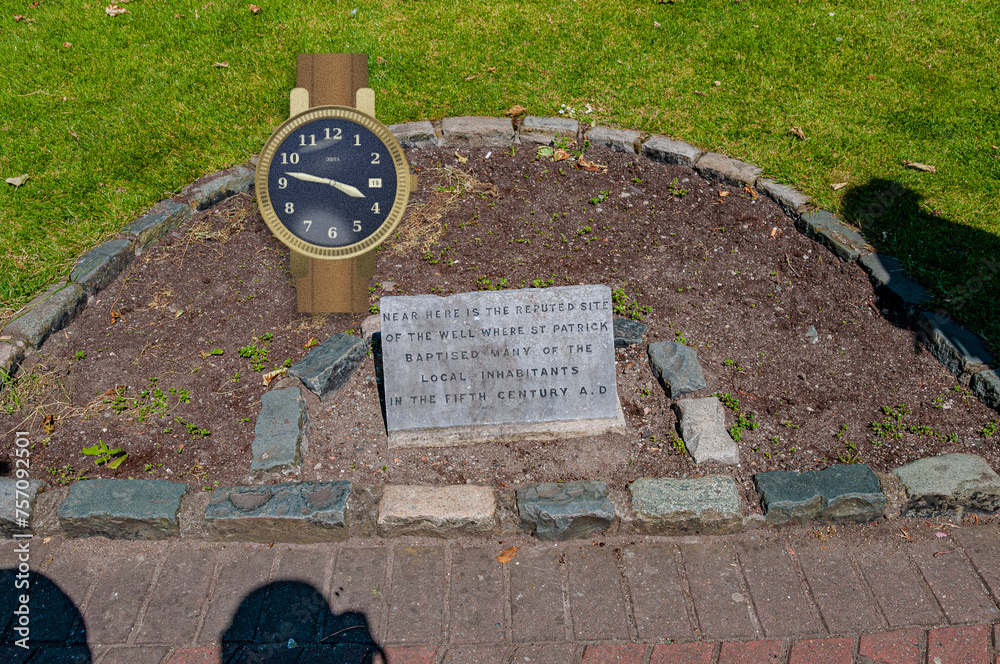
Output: h=3 m=47
